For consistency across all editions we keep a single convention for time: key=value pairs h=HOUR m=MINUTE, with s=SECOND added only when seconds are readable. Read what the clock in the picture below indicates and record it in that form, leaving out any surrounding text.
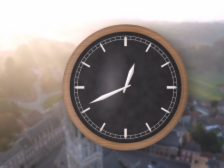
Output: h=12 m=41
